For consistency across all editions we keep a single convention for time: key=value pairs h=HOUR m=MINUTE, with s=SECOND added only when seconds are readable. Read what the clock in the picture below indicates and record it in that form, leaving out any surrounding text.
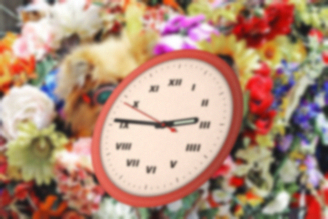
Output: h=2 m=45 s=49
